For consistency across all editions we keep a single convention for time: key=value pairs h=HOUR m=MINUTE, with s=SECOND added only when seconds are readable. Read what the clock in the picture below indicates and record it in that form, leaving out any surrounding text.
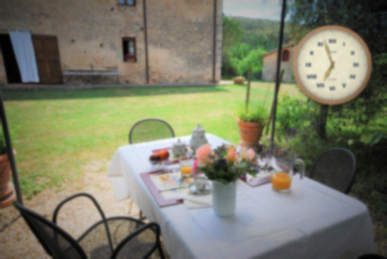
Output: h=6 m=57
